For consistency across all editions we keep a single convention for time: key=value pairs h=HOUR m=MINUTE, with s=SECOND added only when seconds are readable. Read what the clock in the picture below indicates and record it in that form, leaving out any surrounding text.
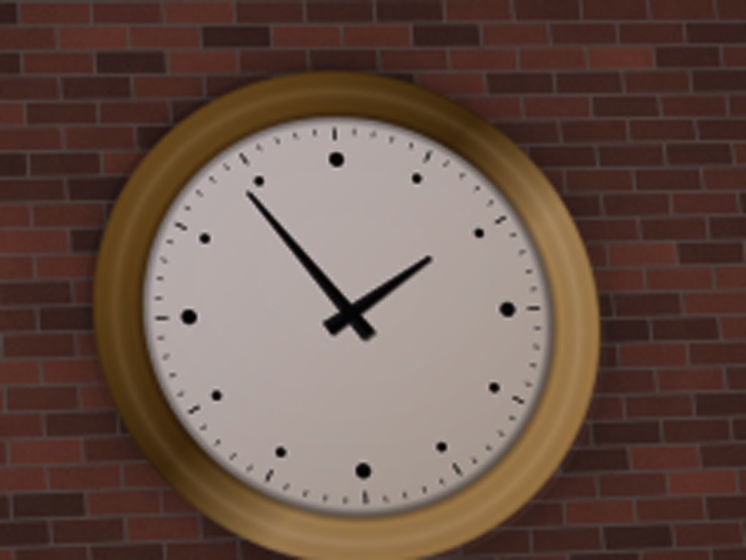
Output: h=1 m=54
